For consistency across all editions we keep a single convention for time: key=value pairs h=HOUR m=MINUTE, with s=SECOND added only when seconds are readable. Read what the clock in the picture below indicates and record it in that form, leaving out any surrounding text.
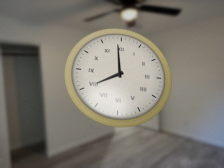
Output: h=7 m=59
